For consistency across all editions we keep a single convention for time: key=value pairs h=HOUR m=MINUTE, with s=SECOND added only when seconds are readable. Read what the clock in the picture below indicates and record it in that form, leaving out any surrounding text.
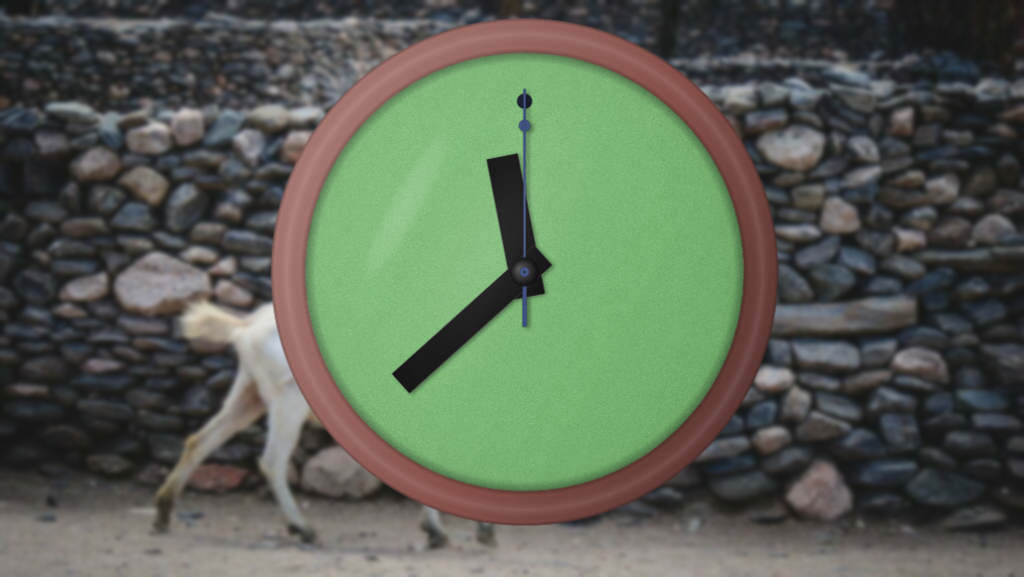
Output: h=11 m=38 s=0
